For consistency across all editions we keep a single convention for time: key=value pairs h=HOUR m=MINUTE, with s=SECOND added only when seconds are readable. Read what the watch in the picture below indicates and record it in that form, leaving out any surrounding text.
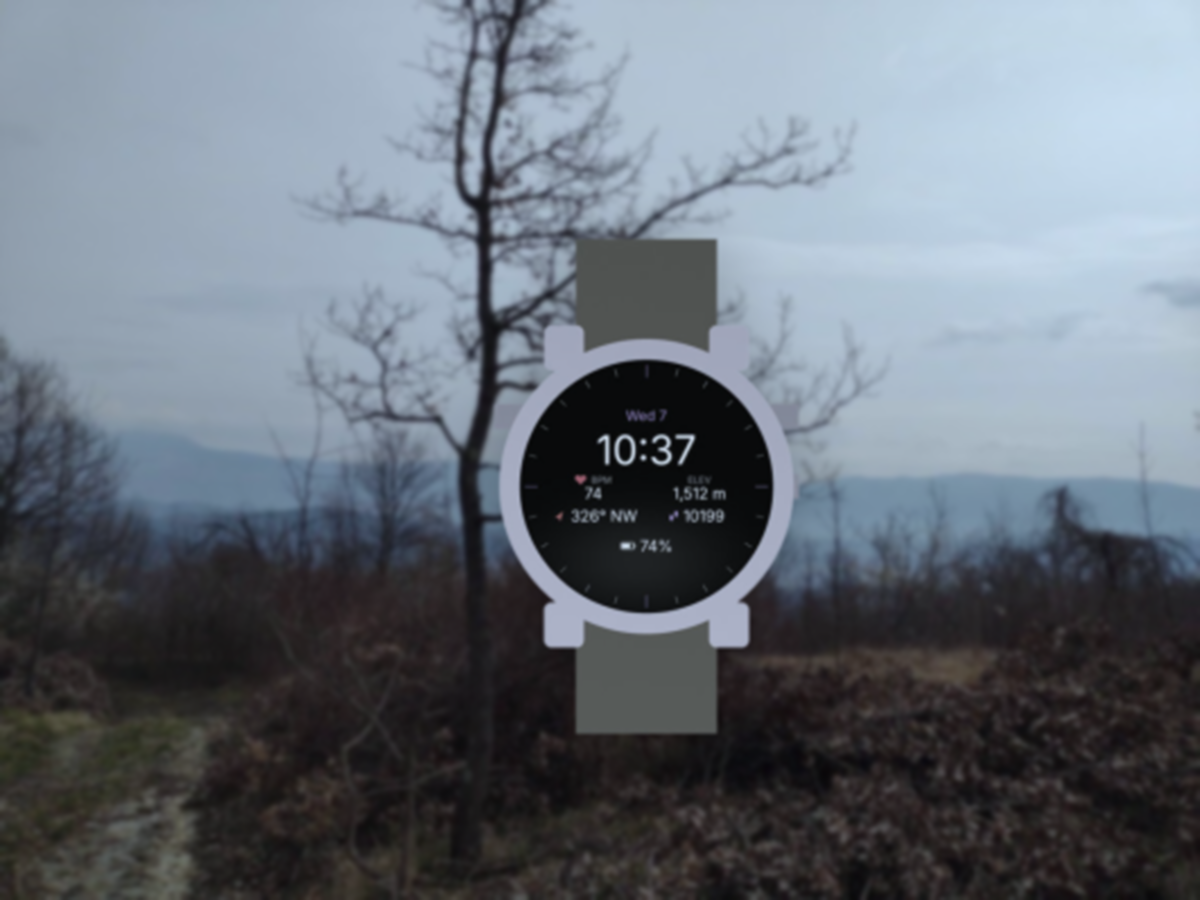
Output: h=10 m=37
